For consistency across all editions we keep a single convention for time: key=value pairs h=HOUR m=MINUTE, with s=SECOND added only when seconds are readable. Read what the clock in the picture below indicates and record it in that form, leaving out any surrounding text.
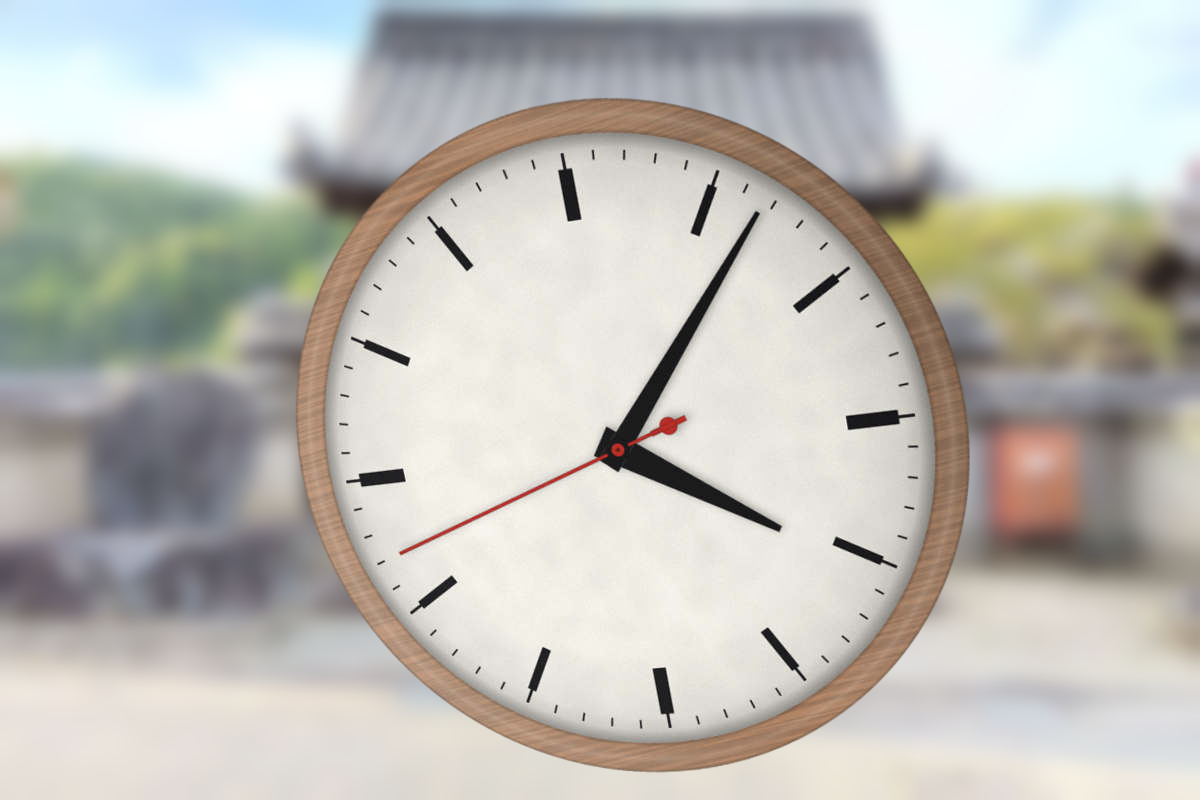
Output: h=4 m=6 s=42
